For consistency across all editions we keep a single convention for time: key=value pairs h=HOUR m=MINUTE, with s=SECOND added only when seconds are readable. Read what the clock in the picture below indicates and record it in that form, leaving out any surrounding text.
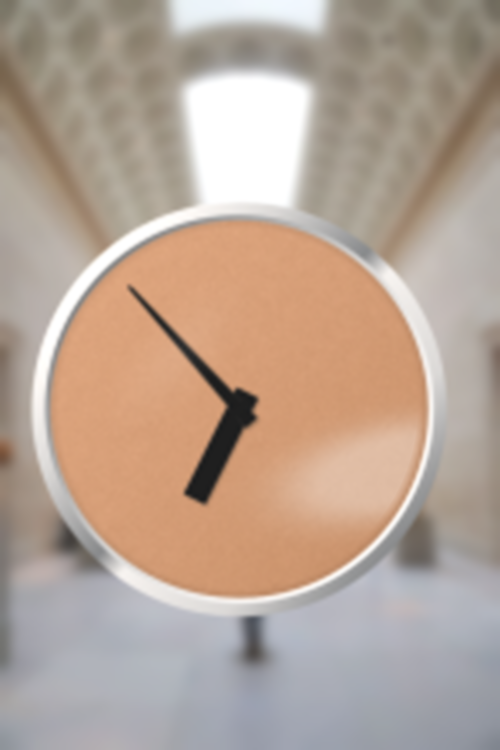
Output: h=6 m=53
